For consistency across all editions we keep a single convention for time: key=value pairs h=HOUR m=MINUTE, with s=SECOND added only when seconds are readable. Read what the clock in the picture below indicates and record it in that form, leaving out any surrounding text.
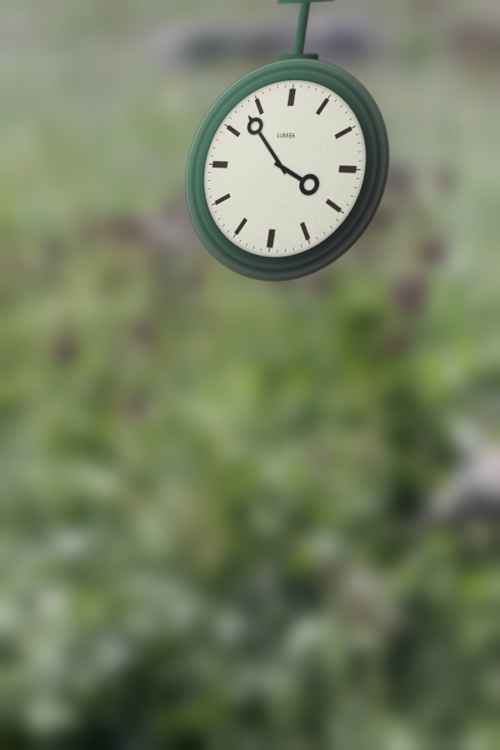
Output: h=3 m=53
